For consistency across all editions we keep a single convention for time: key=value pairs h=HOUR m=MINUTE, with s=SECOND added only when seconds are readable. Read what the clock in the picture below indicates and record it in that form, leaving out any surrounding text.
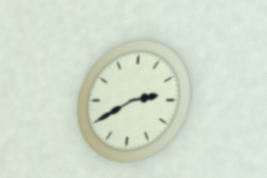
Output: h=2 m=40
